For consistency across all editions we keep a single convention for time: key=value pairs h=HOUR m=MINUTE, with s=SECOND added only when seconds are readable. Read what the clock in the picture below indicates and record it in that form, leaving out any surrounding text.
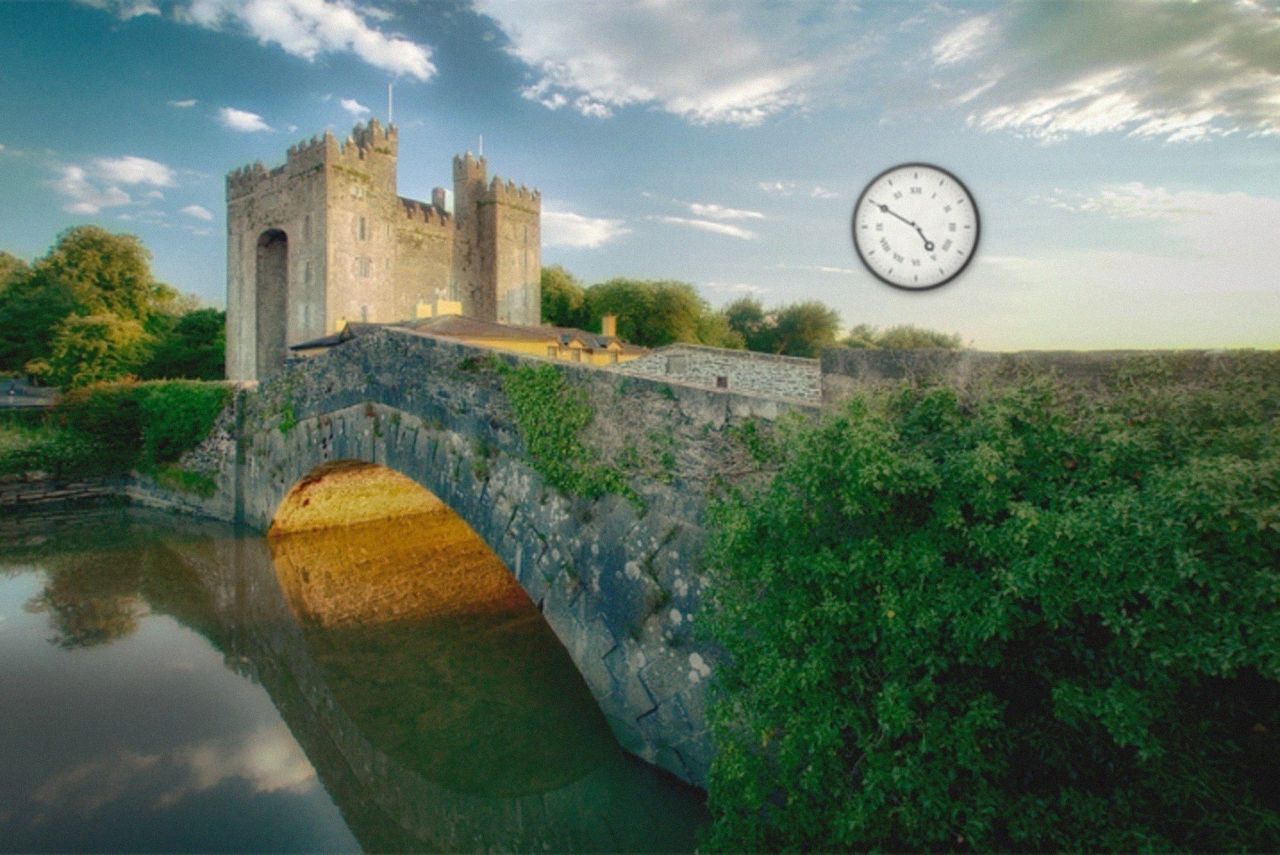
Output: h=4 m=50
